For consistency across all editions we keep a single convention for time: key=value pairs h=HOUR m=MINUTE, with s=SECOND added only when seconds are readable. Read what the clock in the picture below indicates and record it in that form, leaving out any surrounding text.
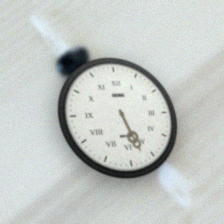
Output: h=5 m=27
